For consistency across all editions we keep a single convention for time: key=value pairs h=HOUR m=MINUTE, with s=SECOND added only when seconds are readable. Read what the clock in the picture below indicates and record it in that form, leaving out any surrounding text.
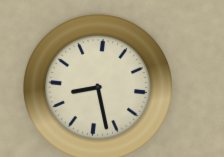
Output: h=8 m=27
